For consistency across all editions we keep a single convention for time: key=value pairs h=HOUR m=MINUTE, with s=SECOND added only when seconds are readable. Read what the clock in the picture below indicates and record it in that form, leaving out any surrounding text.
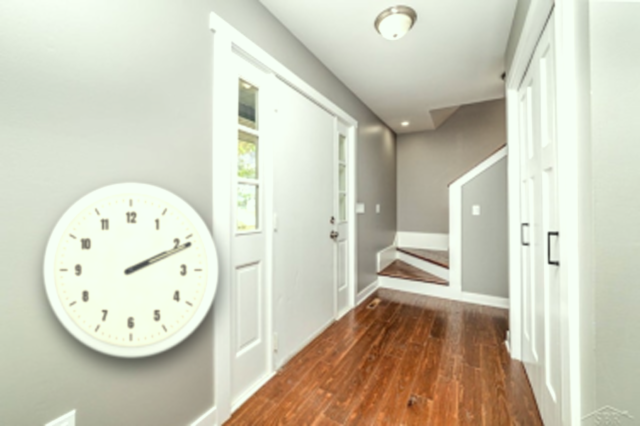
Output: h=2 m=11
